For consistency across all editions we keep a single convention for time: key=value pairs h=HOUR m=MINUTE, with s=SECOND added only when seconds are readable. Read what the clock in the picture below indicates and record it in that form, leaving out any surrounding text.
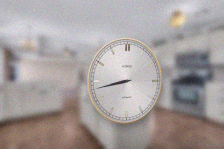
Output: h=8 m=43
